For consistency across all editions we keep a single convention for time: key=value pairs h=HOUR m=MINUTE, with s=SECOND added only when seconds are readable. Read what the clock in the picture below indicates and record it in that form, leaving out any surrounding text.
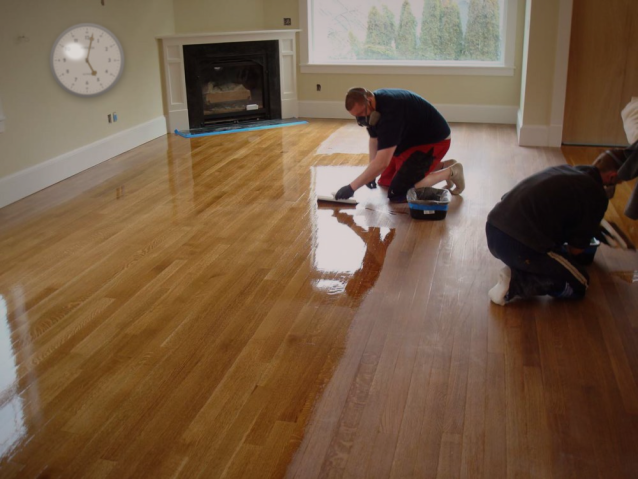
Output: h=5 m=2
